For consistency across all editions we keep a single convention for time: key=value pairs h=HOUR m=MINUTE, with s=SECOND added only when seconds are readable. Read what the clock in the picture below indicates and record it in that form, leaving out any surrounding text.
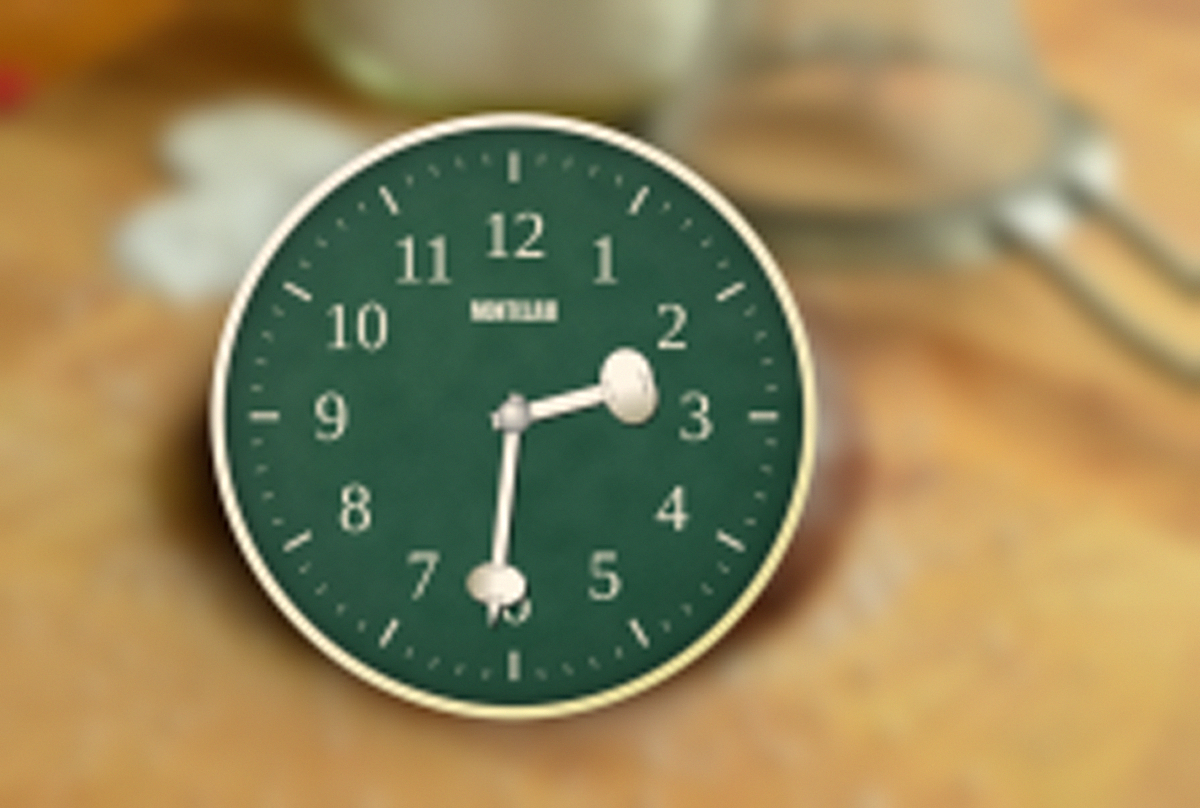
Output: h=2 m=31
